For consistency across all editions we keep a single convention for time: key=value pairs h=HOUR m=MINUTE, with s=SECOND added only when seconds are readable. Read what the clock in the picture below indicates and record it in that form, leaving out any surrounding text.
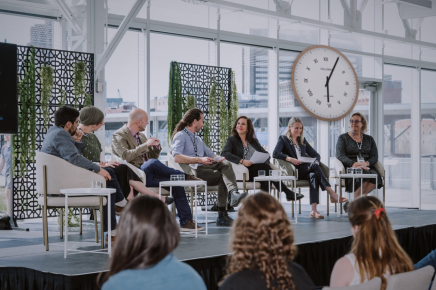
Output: h=6 m=5
